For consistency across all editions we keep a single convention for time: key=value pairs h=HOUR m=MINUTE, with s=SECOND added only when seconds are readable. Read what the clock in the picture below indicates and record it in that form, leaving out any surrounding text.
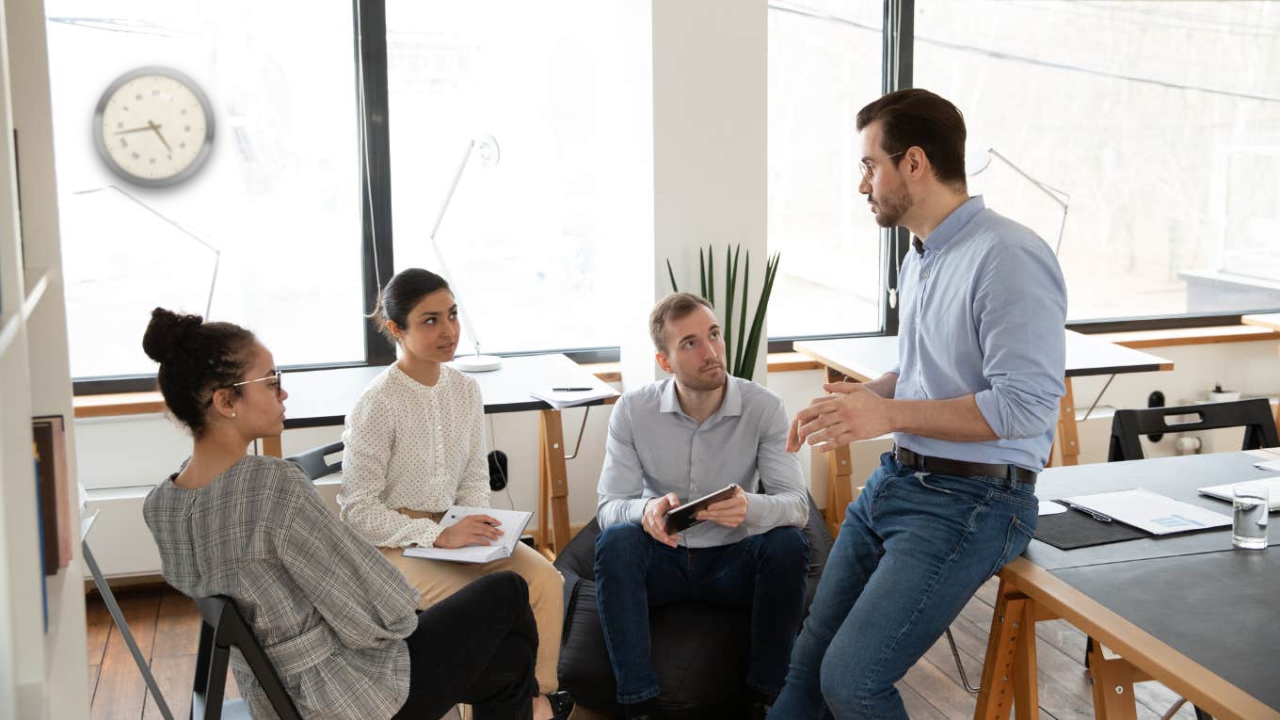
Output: h=4 m=43
